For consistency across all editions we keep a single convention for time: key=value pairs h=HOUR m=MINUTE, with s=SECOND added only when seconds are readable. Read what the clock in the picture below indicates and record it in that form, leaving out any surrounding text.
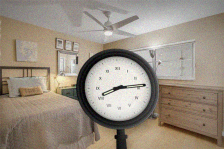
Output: h=8 m=14
